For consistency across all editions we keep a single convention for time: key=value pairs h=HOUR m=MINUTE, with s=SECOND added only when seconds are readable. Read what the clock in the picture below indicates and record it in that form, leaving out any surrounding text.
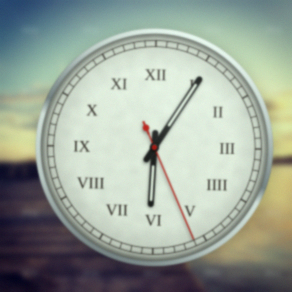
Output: h=6 m=5 s=26
